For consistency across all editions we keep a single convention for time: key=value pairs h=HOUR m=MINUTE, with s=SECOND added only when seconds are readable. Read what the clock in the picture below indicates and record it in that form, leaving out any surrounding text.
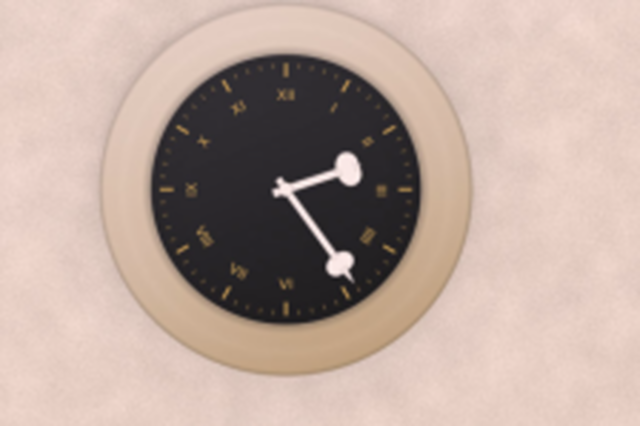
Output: h=2 m=24
